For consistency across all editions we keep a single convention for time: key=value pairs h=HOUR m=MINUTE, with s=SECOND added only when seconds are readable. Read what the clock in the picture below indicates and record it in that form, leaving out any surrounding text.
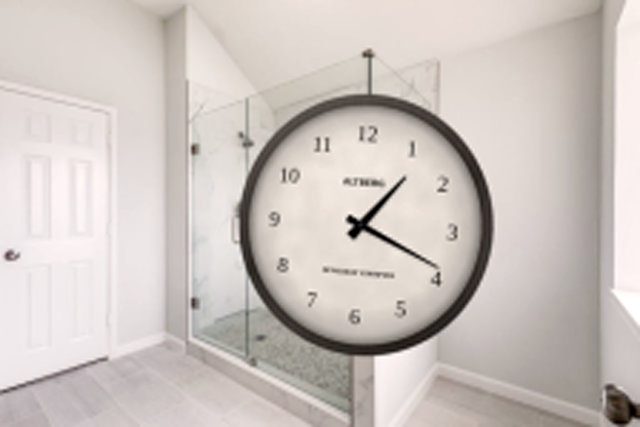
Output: h=1 m=19
